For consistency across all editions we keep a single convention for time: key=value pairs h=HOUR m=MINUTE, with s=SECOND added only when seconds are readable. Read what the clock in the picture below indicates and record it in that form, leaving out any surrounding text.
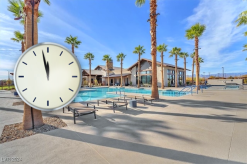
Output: h=11 m=58
